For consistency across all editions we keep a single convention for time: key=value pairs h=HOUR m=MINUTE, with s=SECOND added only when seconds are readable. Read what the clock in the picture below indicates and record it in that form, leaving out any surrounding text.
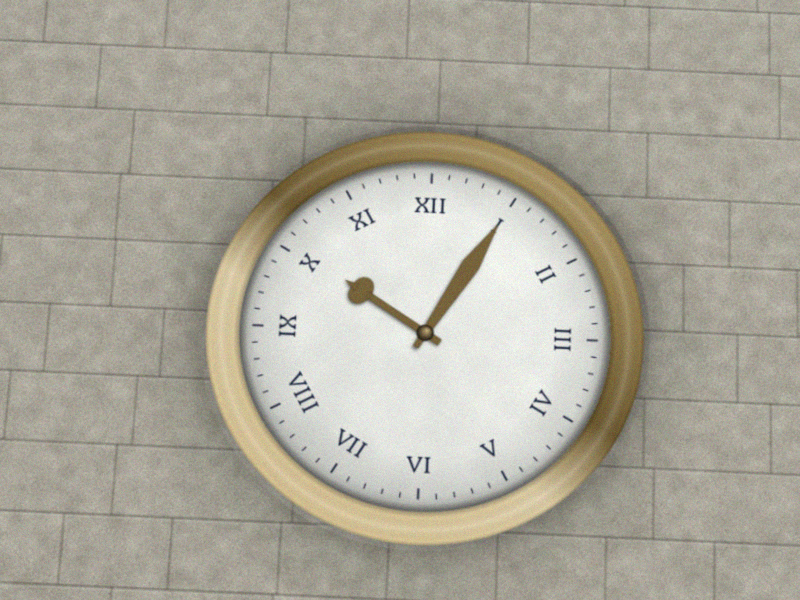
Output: h=10 m=5
